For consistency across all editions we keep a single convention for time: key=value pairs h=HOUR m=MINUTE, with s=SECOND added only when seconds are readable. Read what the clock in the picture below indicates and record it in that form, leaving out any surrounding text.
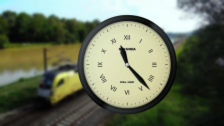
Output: h=11 m=23
